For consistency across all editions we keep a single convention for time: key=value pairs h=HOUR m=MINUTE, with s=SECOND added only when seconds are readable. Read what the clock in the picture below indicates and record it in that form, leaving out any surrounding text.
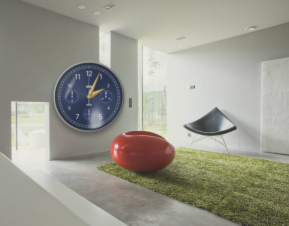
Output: h=2 m=4
